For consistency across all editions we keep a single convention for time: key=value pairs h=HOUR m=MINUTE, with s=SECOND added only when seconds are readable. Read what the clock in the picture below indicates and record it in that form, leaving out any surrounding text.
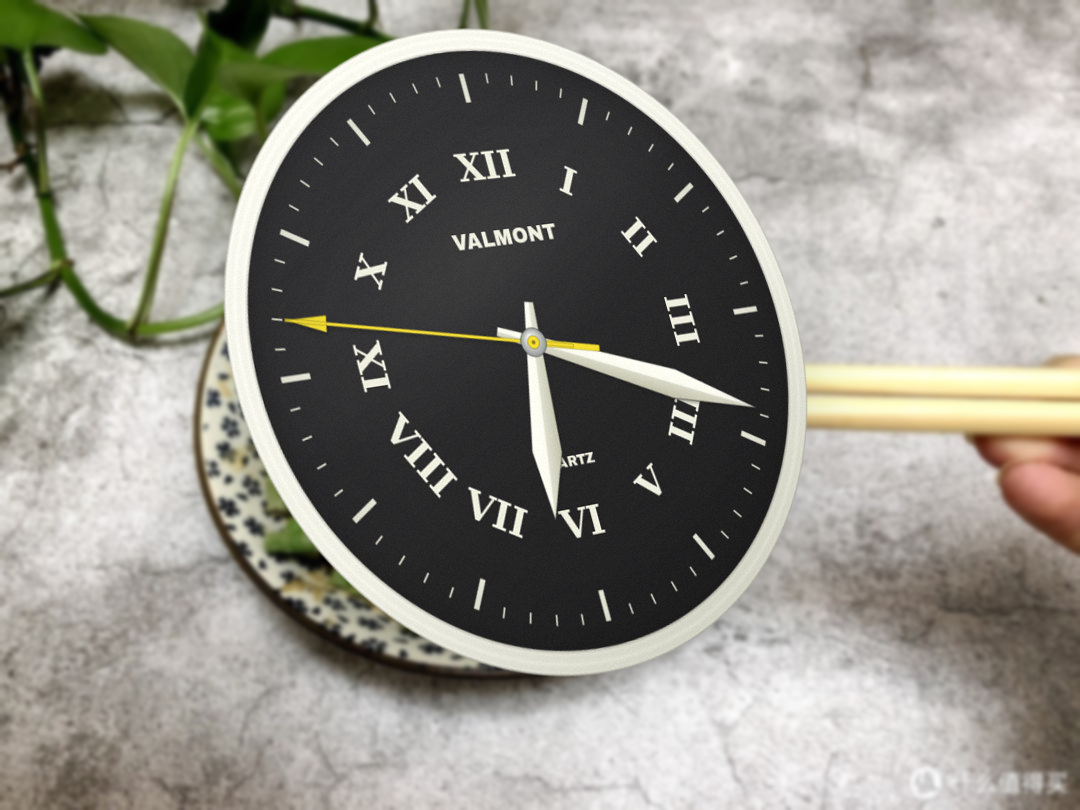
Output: h=6 m=18 s=47
